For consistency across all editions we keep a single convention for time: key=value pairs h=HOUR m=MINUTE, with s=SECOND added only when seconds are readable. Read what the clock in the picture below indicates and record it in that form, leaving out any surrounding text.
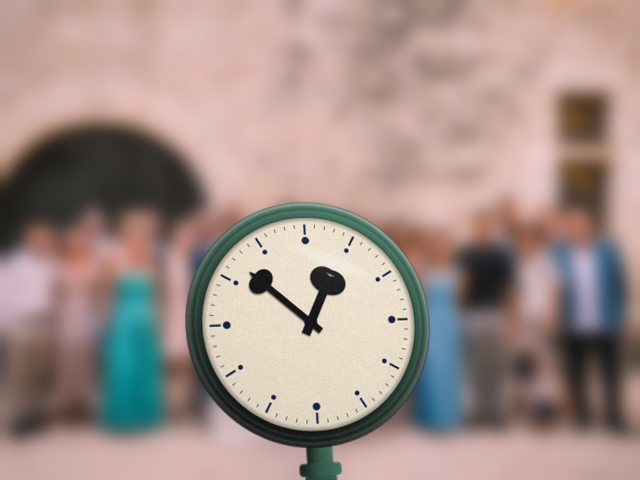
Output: h=12 m=52
